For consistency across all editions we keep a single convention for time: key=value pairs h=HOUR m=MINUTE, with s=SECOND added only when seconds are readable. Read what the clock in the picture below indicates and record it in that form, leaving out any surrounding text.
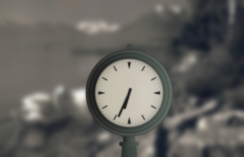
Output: h=6 m=34
